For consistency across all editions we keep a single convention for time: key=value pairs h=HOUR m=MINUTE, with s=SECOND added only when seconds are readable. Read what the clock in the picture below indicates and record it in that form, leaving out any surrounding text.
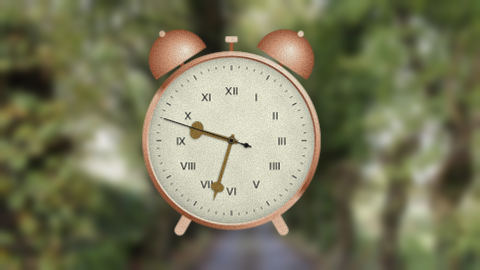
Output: h=9 m=32 s=48
